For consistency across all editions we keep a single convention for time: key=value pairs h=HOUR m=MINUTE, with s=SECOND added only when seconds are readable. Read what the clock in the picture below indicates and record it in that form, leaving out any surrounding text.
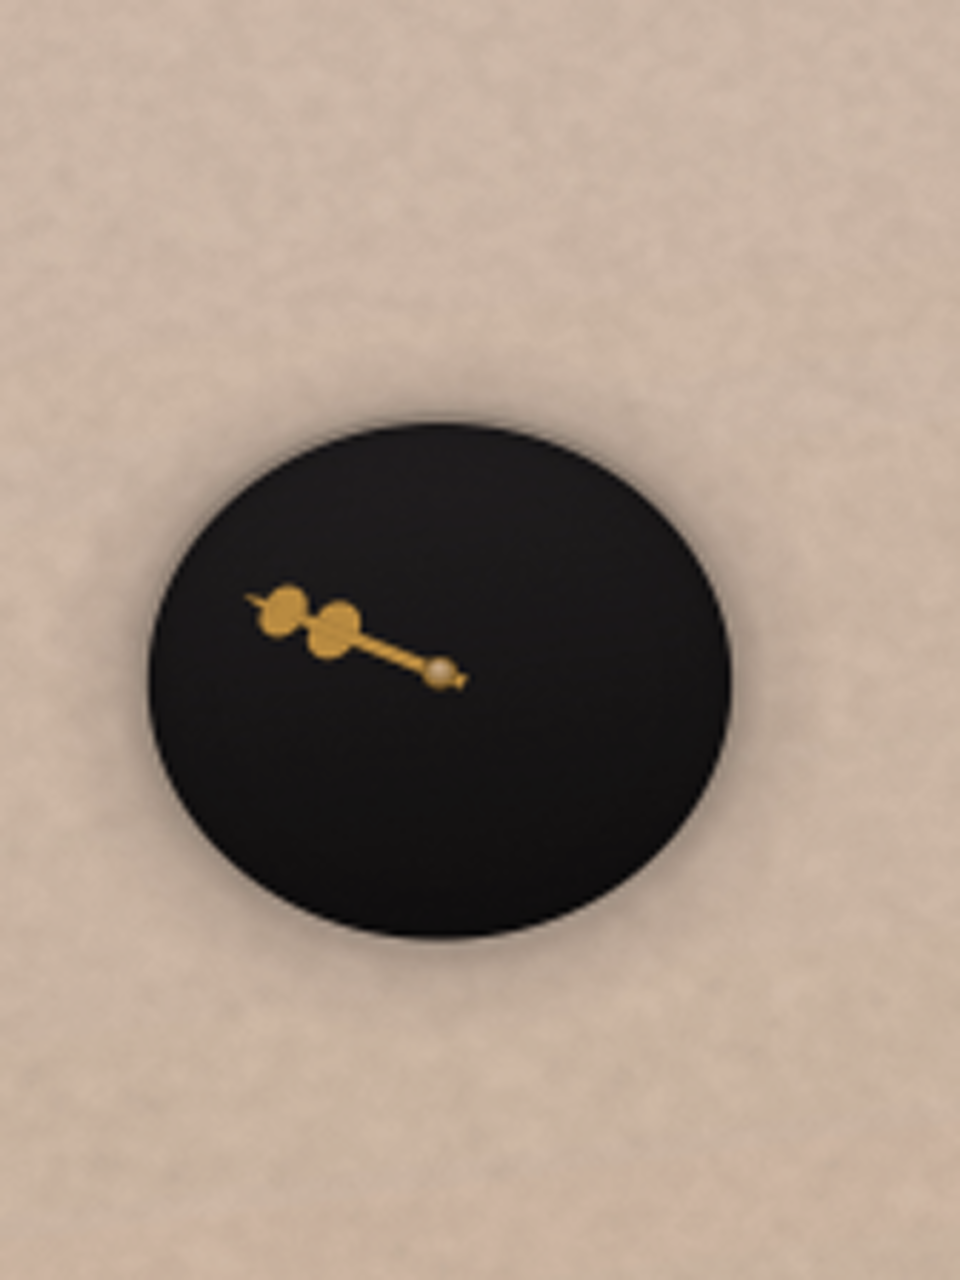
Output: h=9 m=49
